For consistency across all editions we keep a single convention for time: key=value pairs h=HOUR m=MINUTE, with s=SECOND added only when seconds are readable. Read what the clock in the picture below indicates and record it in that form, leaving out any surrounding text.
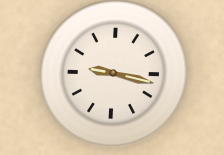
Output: h=9 m=17
